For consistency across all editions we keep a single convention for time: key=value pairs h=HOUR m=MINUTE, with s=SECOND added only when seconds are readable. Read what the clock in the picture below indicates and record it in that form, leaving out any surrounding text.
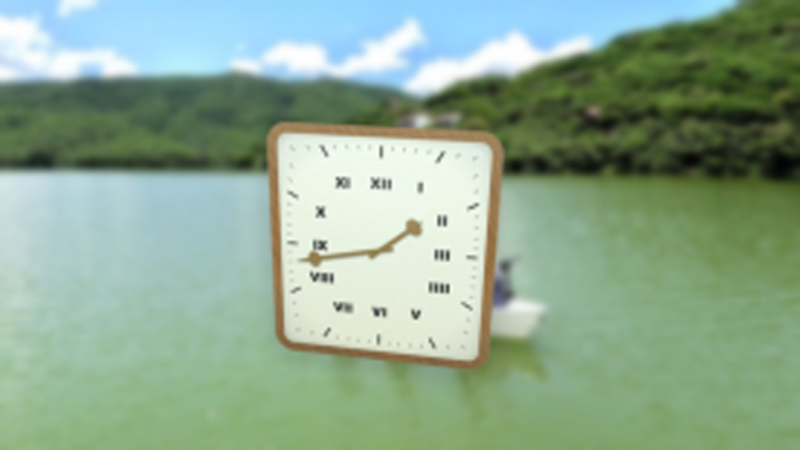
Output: h=1 m=43
